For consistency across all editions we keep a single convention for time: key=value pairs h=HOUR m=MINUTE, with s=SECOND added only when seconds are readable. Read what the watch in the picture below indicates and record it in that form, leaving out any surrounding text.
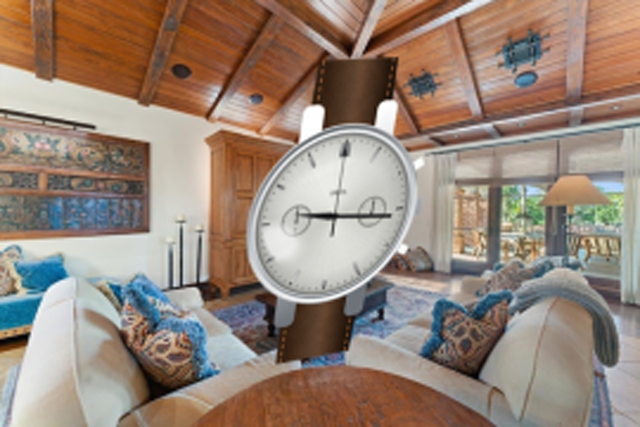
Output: h=9 m=16
